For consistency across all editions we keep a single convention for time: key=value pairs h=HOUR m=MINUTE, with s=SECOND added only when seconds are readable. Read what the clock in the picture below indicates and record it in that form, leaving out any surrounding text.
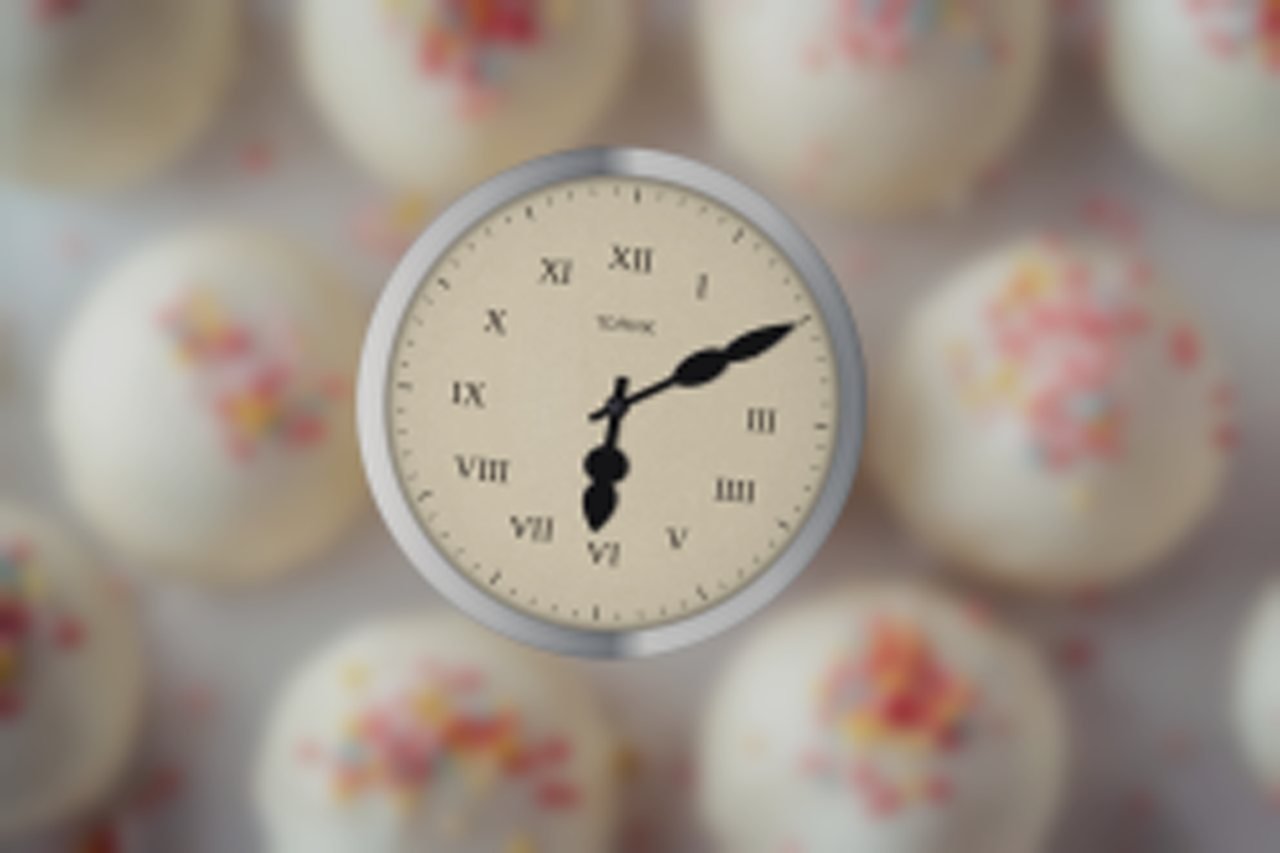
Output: h=6 m=10
